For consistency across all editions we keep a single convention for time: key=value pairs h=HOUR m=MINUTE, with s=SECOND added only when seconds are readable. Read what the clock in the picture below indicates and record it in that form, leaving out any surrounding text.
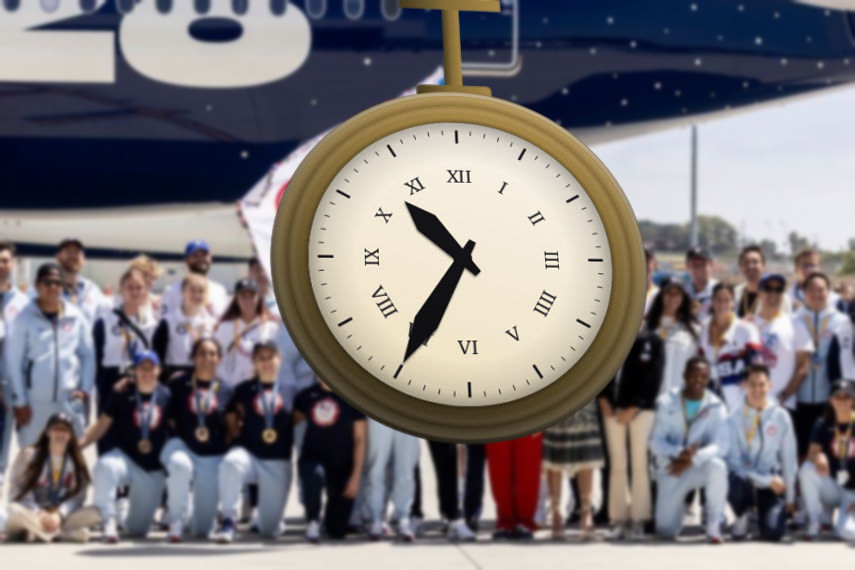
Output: h=10 m=35
